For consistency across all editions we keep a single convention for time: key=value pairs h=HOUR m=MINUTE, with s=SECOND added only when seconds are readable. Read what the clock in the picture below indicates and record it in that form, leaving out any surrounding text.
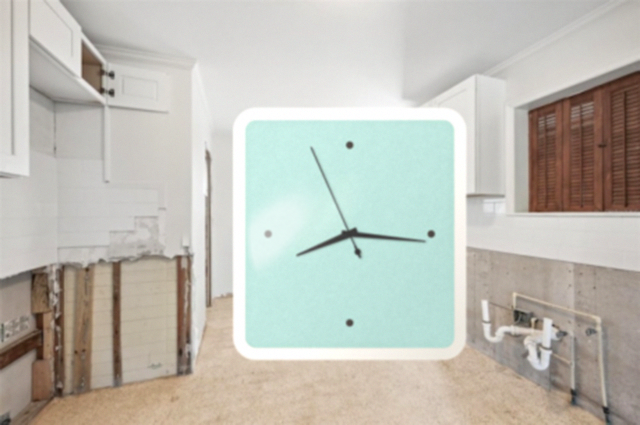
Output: h=8 m=15 s=56
